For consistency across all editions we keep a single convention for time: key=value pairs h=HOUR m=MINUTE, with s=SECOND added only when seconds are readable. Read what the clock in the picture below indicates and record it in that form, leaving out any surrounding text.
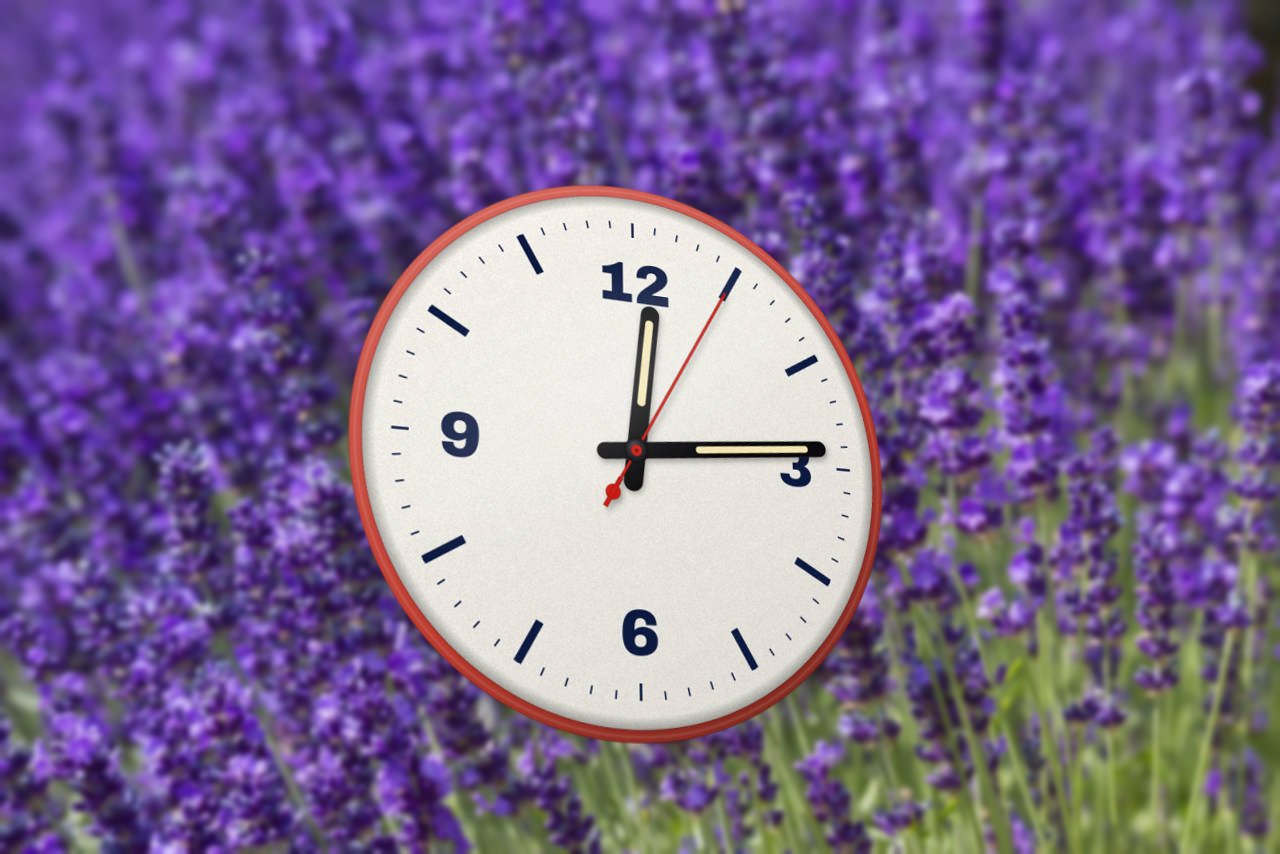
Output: h=12 m=14 s=5
